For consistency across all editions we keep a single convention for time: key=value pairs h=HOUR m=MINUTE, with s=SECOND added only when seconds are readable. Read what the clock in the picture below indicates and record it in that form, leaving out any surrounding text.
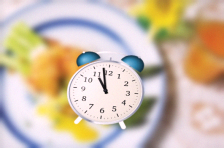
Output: h=10 m=58
